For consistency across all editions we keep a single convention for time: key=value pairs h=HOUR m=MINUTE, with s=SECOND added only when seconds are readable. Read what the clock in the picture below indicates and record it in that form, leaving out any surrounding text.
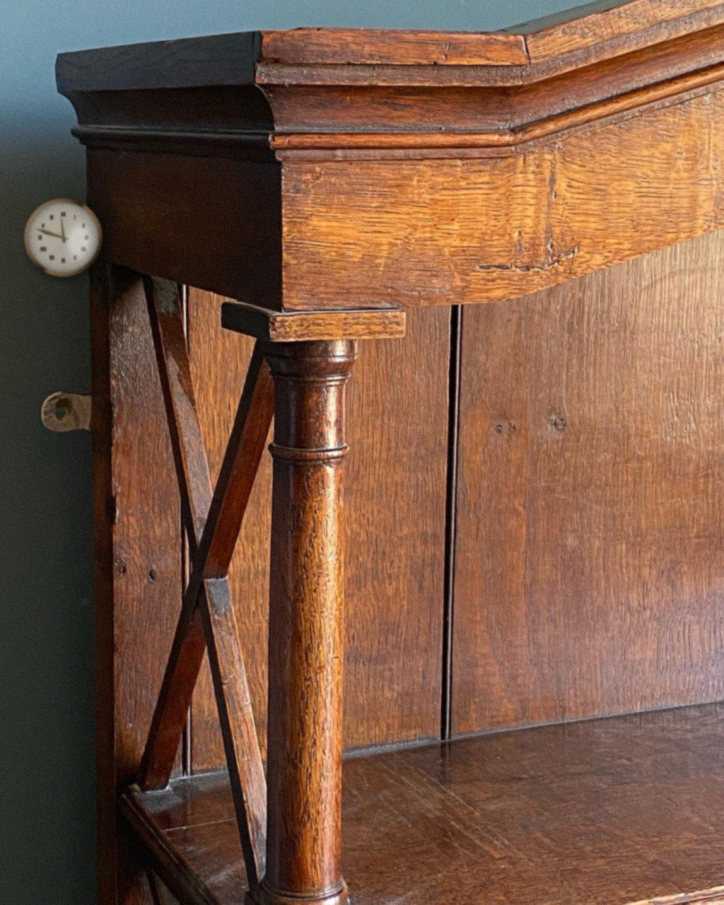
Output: h=11 m=48
